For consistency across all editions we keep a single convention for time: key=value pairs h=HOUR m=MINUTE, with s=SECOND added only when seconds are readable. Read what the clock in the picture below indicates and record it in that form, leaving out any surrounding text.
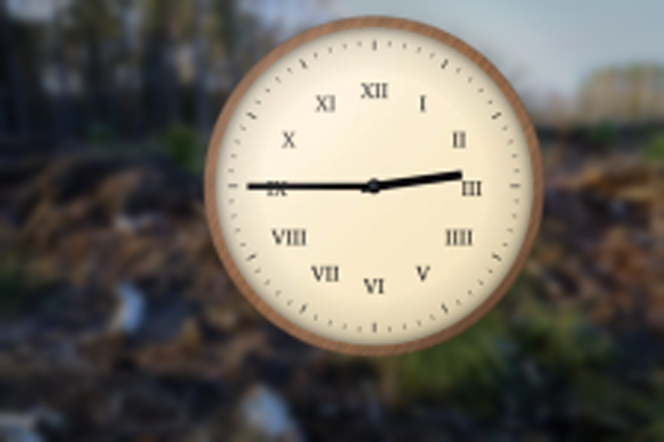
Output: h=2 m=45
